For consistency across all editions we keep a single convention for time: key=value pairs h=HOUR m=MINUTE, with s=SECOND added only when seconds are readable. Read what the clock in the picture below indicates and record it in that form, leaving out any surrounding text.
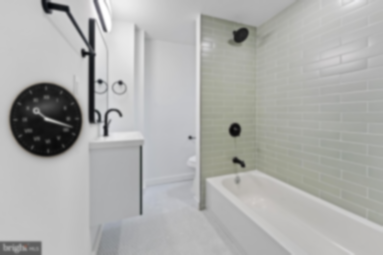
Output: h=10 m=18
